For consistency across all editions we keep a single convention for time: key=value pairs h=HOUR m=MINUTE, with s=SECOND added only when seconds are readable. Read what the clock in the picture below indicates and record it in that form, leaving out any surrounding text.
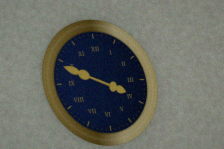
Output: h=3 m=49
